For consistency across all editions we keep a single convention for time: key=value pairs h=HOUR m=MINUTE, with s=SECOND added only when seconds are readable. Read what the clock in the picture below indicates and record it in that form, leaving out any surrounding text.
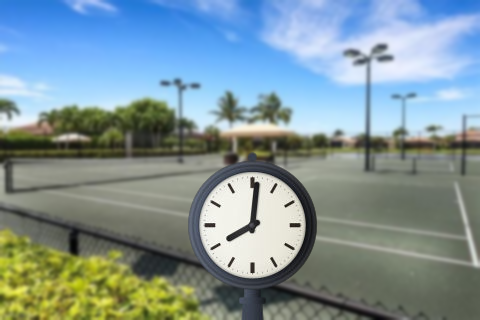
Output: h=8 m=1
